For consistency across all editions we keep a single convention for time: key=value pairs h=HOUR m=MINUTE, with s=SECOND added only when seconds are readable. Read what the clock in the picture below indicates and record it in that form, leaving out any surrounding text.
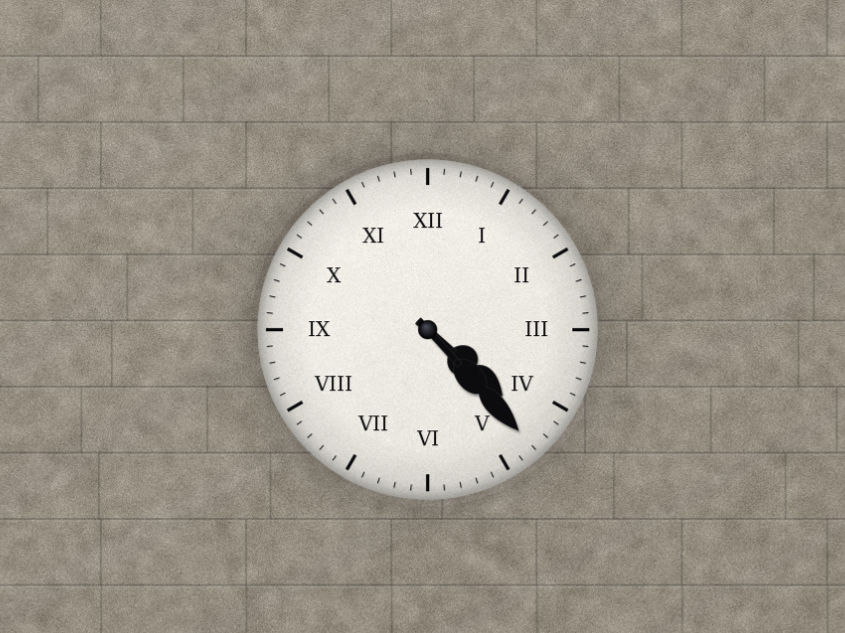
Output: h=4 m=23
